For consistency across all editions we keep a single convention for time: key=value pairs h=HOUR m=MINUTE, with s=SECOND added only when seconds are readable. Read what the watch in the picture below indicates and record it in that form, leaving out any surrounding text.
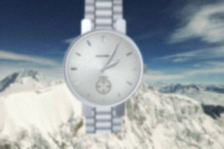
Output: h=2 m=5
